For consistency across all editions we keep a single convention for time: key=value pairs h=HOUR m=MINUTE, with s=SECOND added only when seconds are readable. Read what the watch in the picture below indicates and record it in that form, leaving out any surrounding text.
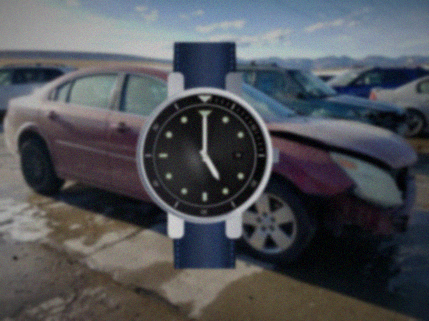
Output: h=5 m=0
